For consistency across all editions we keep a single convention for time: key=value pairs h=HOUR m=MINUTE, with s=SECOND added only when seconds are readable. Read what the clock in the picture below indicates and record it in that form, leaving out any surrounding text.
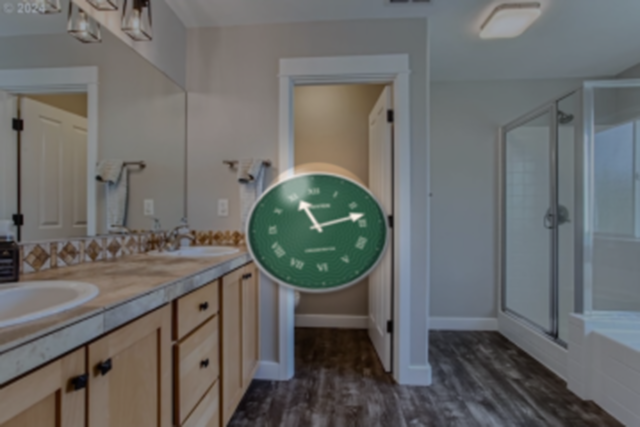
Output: h=11 m=13
